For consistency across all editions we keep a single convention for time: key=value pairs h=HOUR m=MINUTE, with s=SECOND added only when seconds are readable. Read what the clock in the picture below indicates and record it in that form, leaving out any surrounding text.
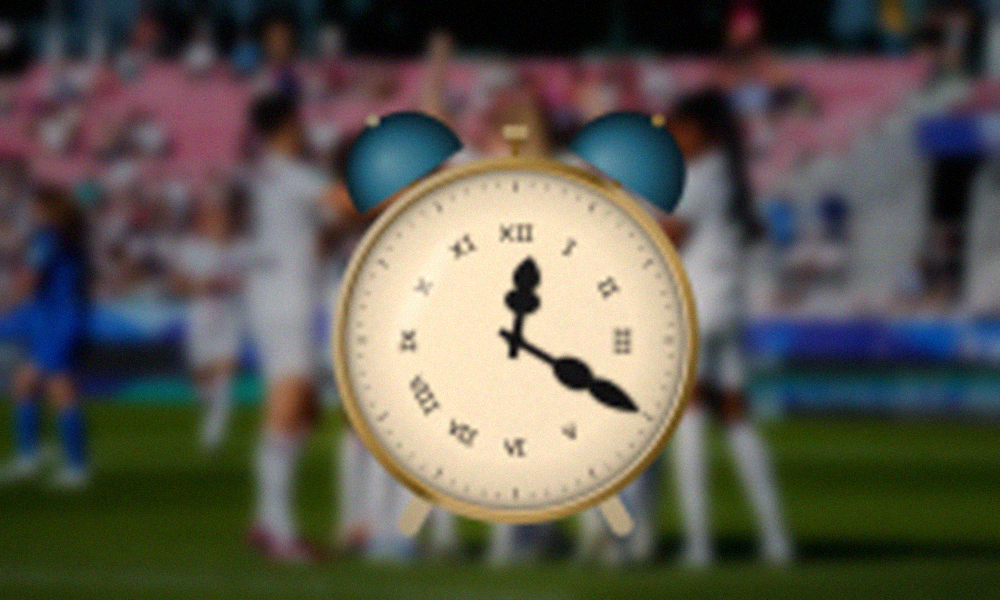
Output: h=12 m=20
